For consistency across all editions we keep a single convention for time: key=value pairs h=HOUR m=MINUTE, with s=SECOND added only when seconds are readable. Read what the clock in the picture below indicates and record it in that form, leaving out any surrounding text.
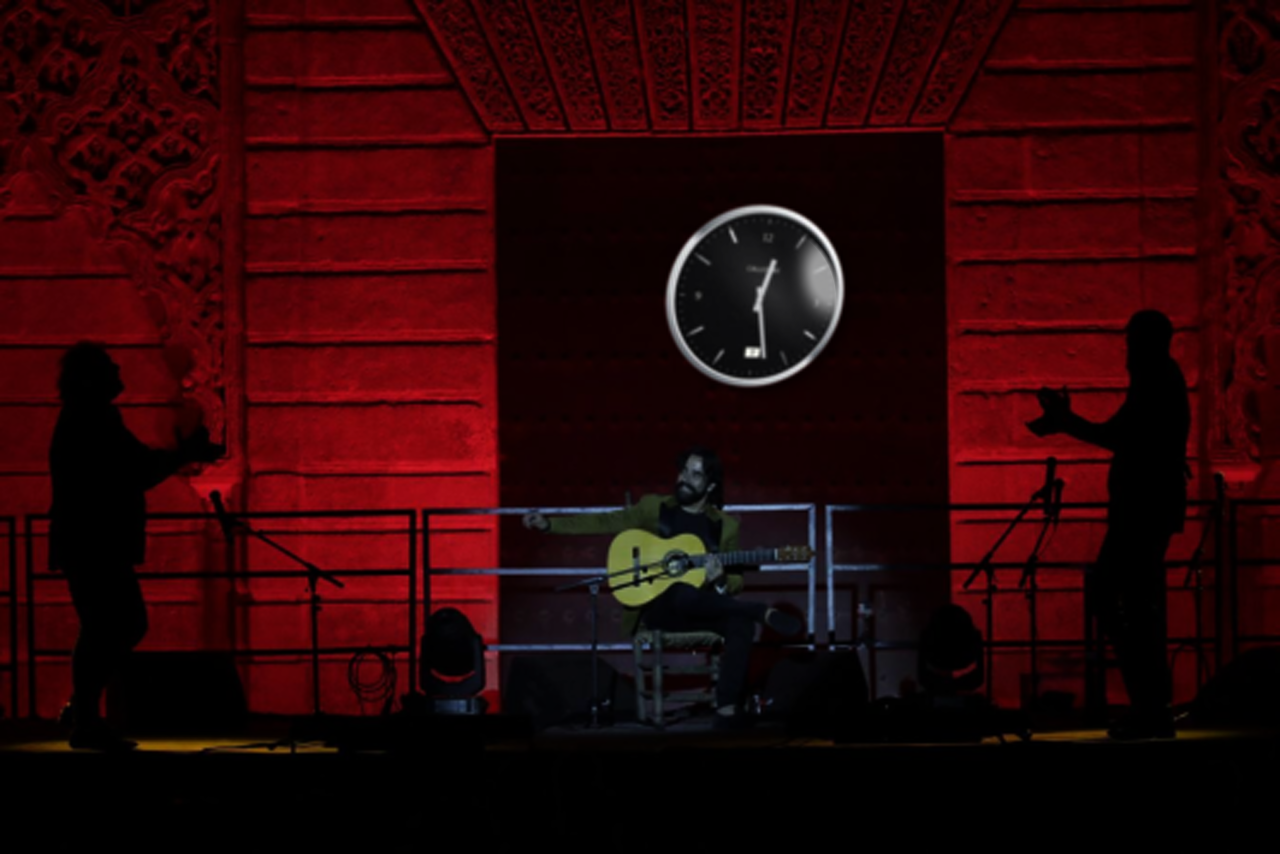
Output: h=12 m=28
